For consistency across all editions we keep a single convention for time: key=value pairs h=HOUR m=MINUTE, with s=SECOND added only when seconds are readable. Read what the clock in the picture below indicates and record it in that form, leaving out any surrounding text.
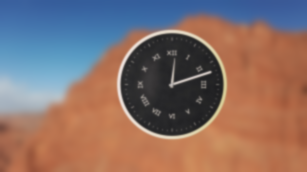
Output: h=12 m=12
